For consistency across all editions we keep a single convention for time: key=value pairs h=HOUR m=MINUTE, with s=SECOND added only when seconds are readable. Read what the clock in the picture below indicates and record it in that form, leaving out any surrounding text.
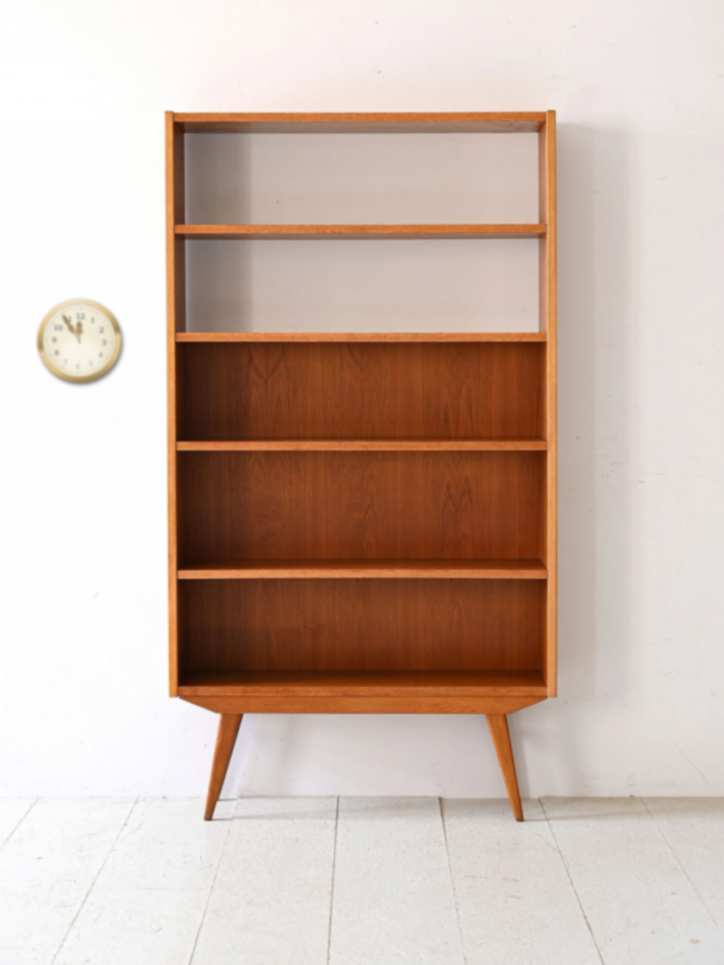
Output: h=11 m=54
